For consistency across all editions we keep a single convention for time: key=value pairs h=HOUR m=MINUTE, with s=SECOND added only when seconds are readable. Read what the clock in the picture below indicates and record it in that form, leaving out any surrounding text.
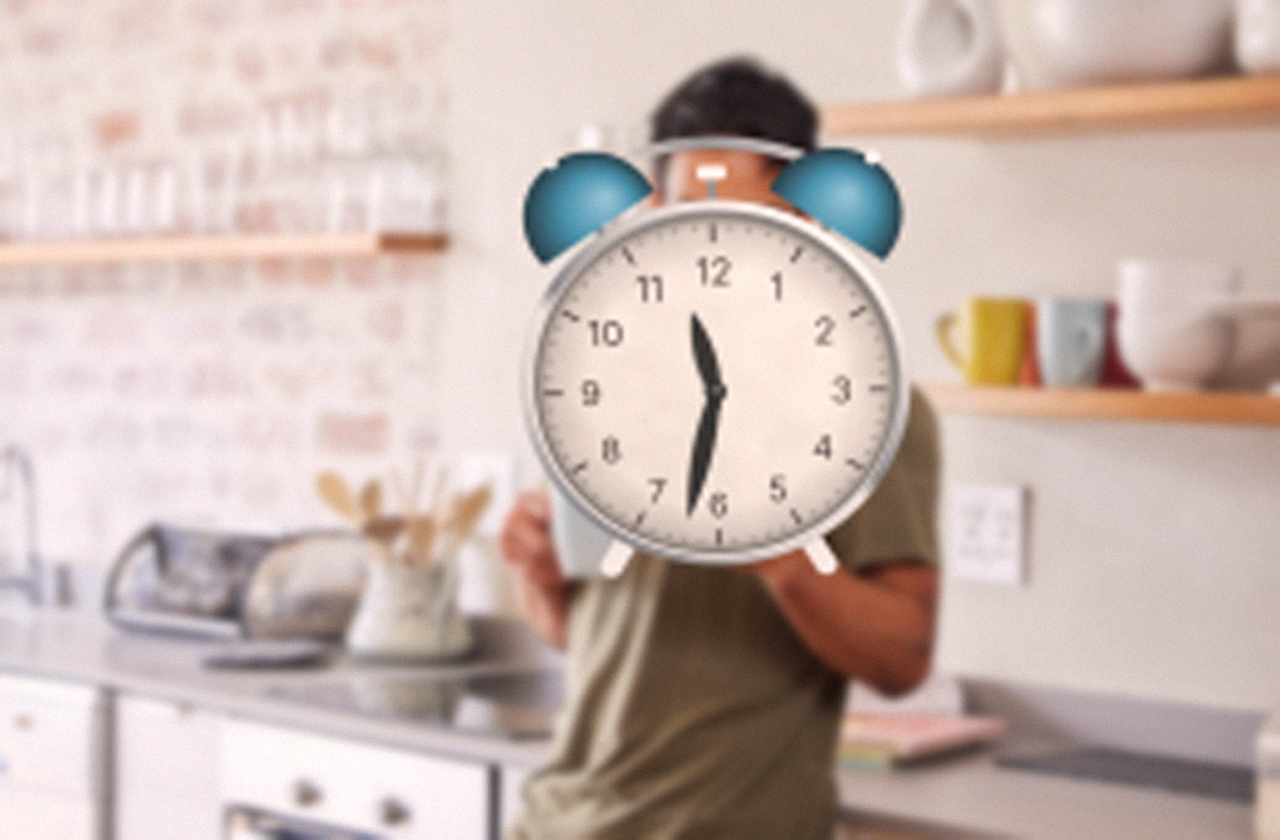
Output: h=11 m=32
